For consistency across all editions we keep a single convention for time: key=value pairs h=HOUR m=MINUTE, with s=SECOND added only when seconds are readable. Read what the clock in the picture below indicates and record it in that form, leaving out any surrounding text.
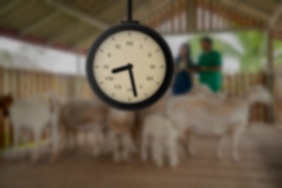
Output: h=8 m=28
